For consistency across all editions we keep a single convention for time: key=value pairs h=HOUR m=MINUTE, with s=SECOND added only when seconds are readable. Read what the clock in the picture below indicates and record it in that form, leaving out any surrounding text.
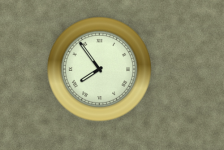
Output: h=7 m=54
